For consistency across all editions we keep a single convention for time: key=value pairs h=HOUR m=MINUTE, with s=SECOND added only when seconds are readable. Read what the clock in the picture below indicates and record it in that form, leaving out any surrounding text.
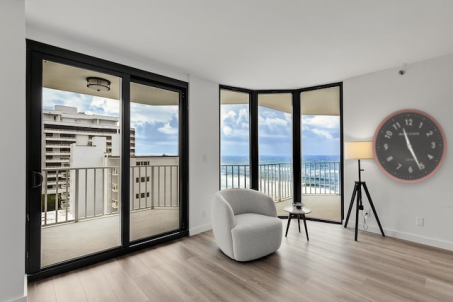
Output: h=11 m=26
